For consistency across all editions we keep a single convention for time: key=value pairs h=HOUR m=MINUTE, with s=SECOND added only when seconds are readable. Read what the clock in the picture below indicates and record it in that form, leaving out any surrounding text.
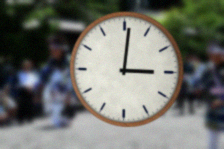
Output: h=3 m=1
